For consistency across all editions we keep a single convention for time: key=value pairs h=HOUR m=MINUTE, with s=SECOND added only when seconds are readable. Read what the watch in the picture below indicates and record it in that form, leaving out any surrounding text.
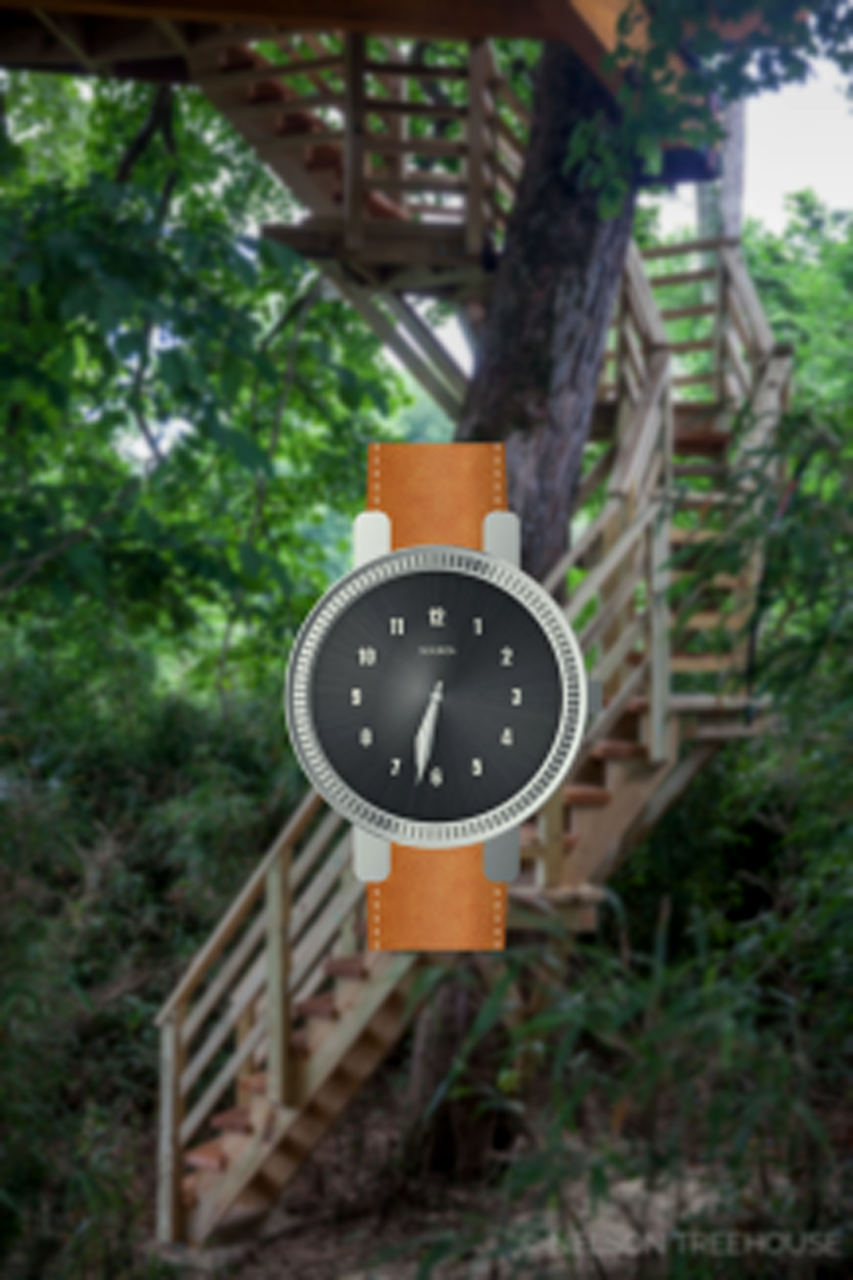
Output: h=6 m=32
